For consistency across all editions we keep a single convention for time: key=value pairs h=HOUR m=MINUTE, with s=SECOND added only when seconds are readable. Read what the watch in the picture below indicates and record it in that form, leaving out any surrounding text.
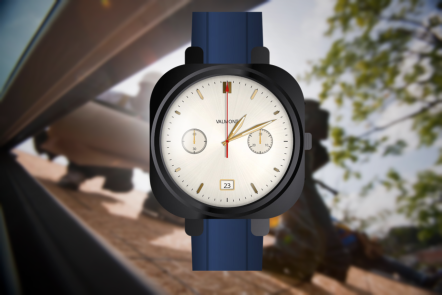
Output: h=1 m=11
